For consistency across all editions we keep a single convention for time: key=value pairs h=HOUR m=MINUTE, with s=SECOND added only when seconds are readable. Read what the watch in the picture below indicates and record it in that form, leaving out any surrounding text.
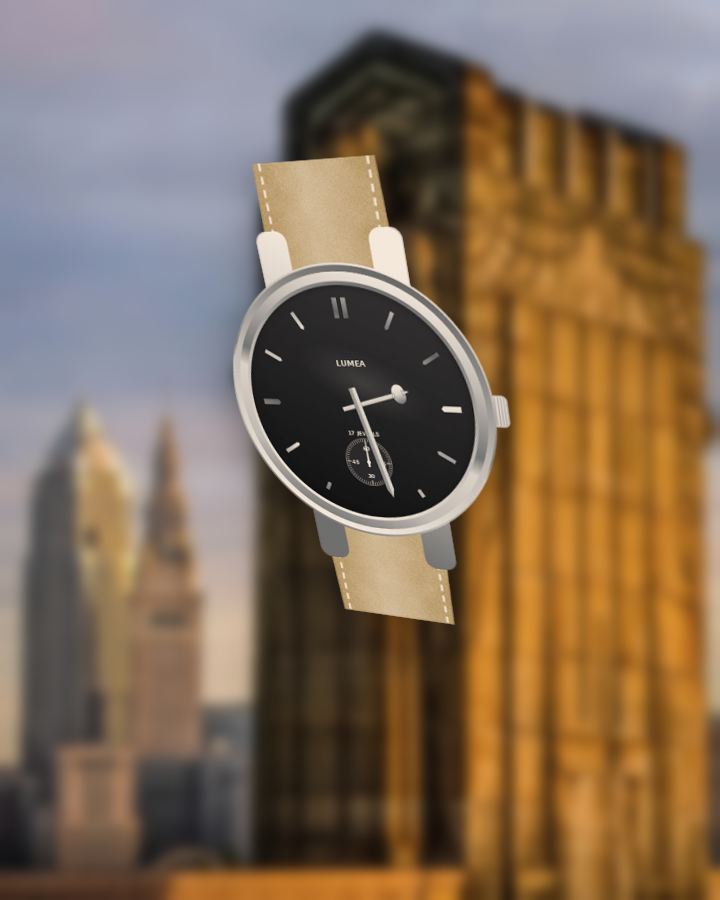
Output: h=2 m=28
